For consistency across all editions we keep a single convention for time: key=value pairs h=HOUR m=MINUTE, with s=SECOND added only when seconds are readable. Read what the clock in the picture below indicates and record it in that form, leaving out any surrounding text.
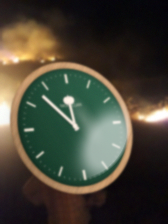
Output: h=11 m=53
